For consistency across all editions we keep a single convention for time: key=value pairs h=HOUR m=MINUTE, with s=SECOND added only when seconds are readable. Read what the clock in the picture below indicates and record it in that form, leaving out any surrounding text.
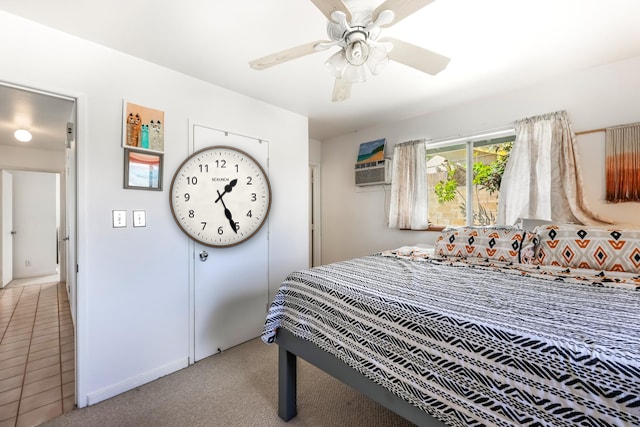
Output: h=1 m=26
